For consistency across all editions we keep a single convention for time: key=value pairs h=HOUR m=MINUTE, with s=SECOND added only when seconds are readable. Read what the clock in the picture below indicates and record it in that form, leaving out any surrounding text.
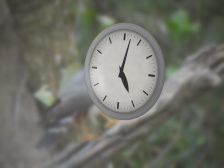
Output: h=5 m=2
